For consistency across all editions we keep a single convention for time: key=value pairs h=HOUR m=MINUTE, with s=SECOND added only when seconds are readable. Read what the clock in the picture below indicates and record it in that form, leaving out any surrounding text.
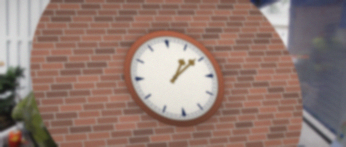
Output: h=1 m=9
